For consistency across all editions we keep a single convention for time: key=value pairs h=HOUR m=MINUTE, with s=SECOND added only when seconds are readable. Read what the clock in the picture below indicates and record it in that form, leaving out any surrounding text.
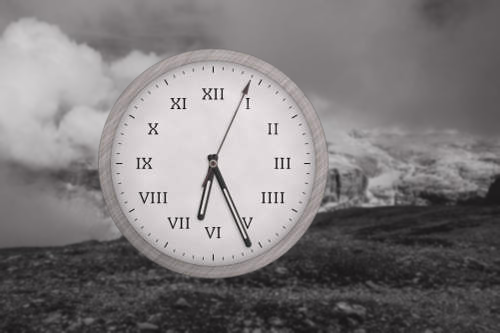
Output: h=6 m=26 s=4
